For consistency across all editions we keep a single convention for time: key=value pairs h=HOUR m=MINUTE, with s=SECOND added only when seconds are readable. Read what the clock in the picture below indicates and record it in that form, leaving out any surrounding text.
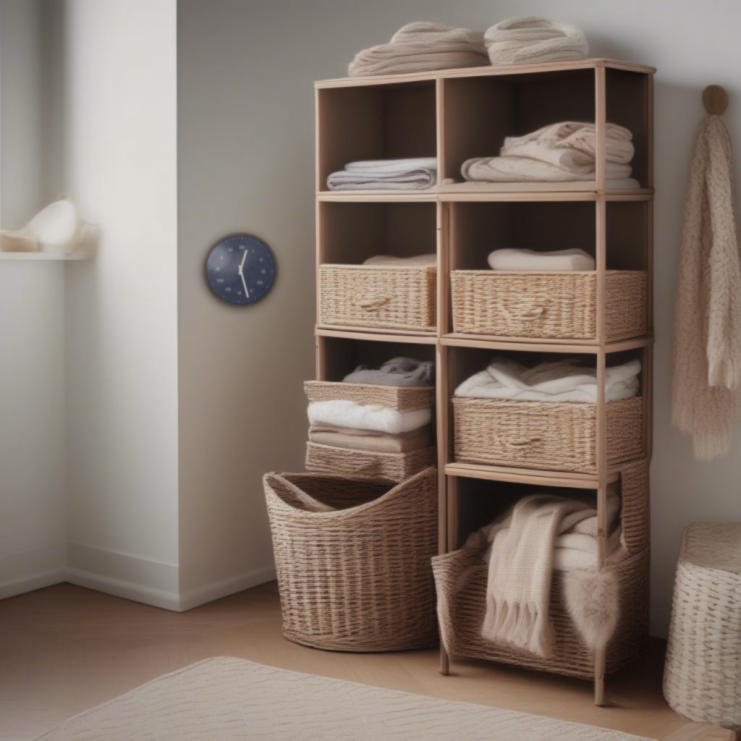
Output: h=12 m=27
